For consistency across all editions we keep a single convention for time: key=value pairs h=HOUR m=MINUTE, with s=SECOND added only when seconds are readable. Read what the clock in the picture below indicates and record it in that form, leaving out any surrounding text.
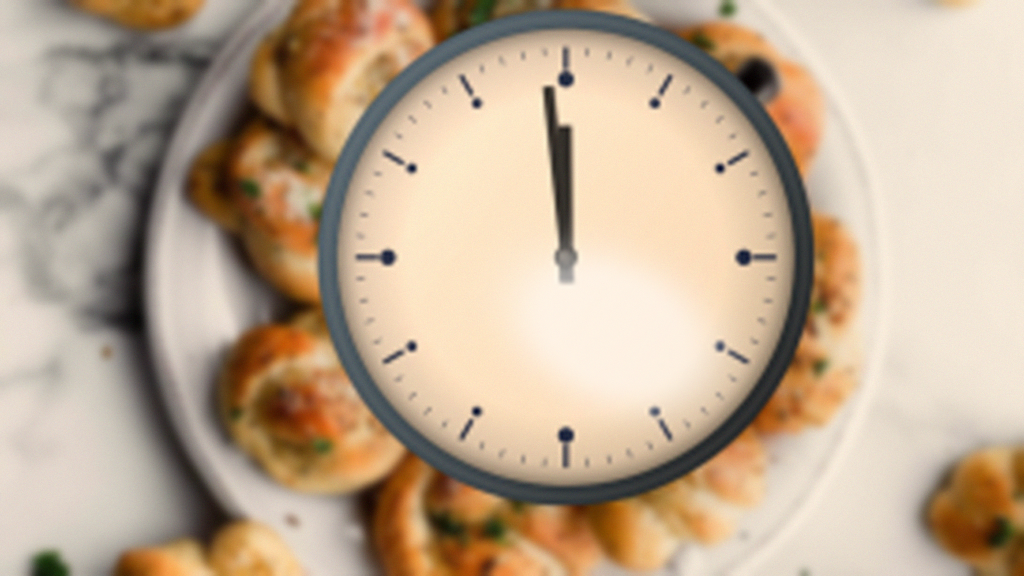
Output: h=11 m=59
